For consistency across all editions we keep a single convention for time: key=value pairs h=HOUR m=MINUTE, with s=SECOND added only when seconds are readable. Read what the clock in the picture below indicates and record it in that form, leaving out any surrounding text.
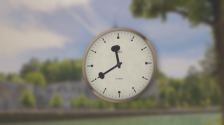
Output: h=11 m=40
